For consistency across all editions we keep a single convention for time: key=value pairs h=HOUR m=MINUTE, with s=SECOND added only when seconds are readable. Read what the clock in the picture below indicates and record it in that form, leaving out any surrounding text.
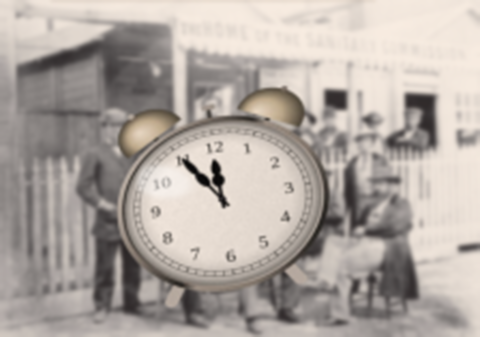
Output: h=11 m=55
